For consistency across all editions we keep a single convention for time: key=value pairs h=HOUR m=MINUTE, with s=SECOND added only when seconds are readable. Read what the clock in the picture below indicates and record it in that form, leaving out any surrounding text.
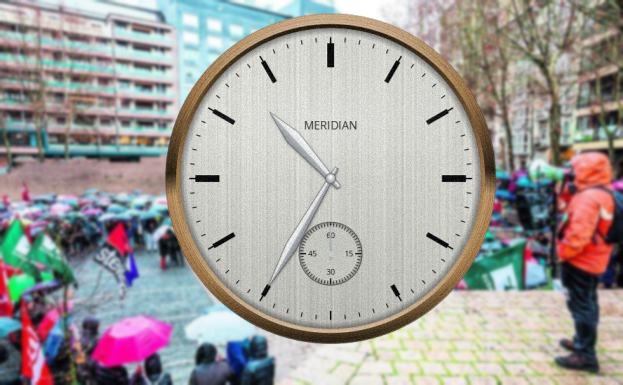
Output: h=10 m=35
